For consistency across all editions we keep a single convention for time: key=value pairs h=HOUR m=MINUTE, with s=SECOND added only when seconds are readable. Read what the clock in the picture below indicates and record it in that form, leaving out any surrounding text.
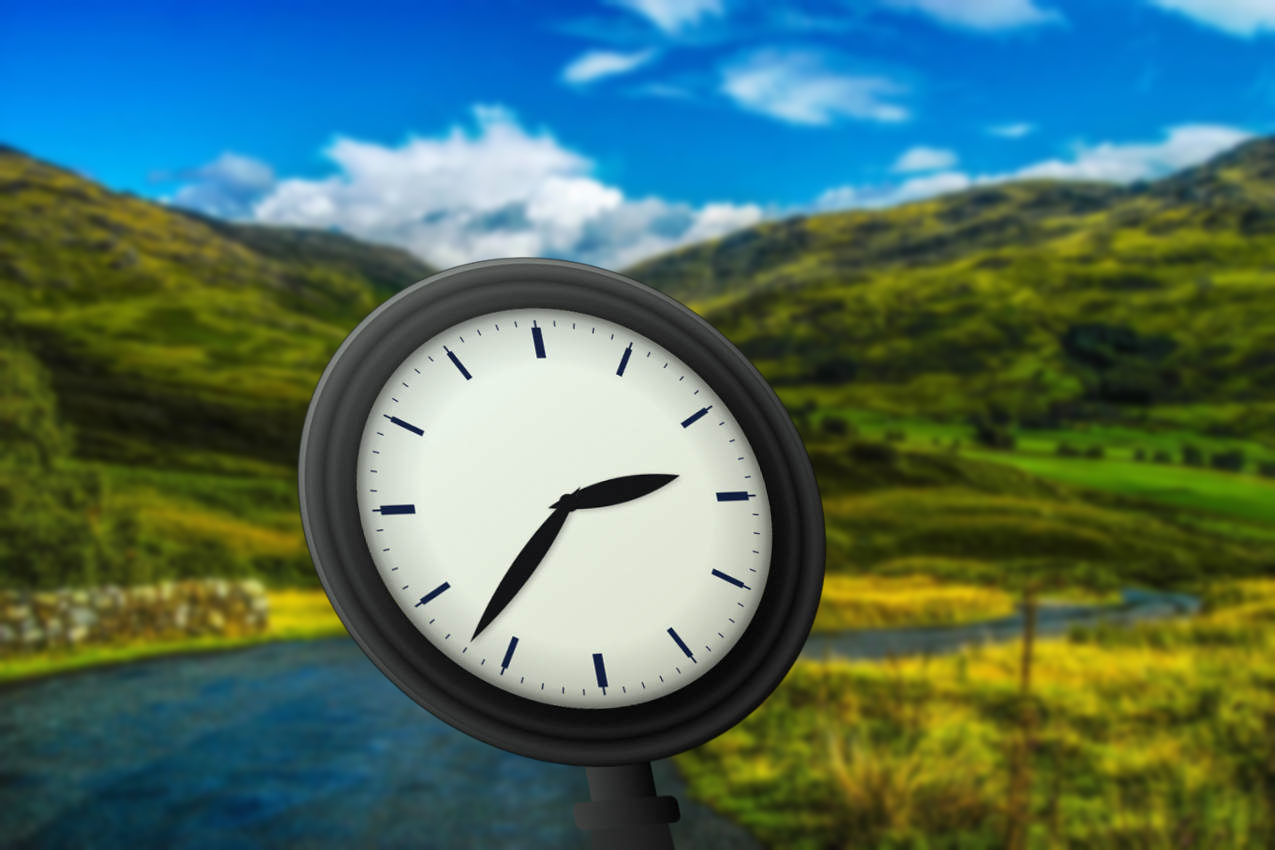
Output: h=2 m=37
